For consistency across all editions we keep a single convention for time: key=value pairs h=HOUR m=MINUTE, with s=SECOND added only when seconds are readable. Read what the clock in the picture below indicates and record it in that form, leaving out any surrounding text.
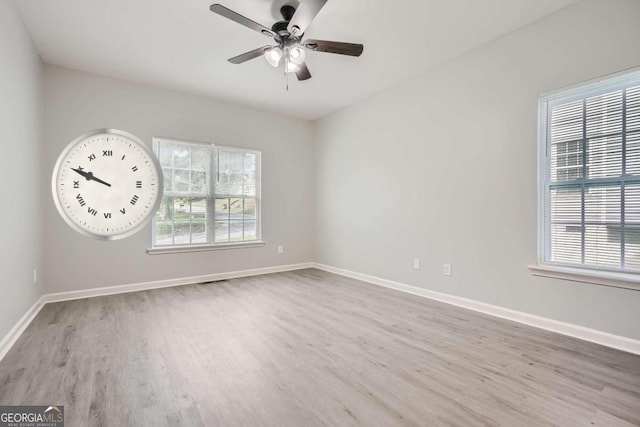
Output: h=9 m=49
